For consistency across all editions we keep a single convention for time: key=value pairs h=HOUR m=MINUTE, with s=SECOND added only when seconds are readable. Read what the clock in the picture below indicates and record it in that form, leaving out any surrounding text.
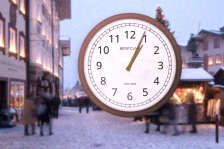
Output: h=1 m=4
